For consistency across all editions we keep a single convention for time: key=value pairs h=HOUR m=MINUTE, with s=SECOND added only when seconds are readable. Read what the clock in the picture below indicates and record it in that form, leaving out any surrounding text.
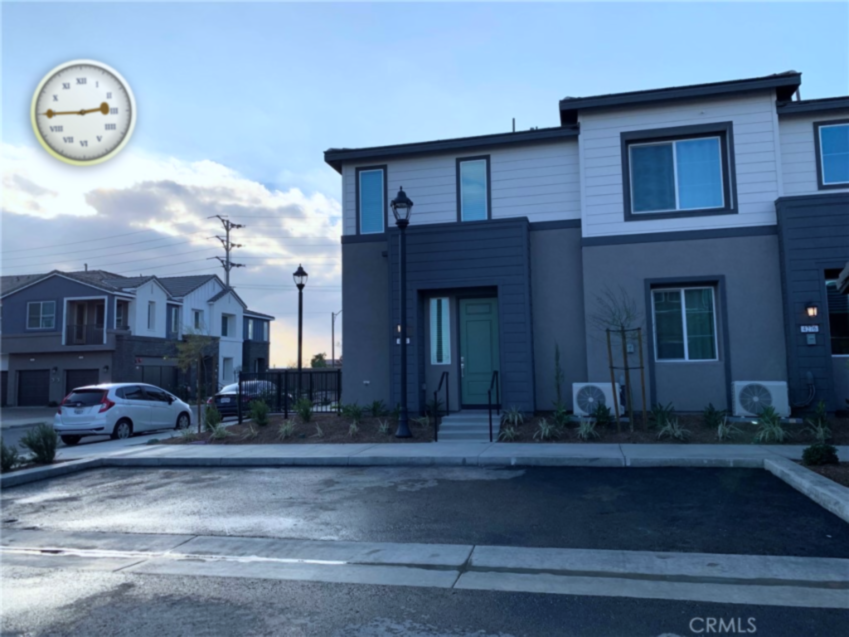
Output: h=2 m=45
